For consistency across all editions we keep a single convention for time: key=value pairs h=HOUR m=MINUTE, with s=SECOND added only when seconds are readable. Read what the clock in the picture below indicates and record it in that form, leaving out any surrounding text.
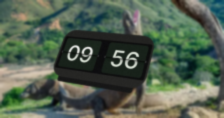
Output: h=9 m=56
